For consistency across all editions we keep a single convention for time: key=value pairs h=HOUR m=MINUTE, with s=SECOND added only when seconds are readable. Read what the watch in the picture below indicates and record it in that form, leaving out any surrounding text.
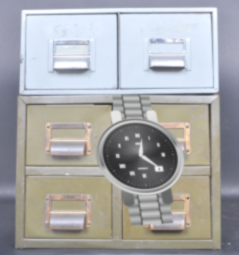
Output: h=12 m=22
